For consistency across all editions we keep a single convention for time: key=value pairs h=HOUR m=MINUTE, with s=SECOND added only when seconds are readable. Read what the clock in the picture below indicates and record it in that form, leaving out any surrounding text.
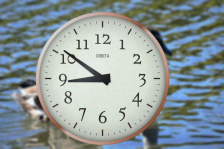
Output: h=8 m=51
